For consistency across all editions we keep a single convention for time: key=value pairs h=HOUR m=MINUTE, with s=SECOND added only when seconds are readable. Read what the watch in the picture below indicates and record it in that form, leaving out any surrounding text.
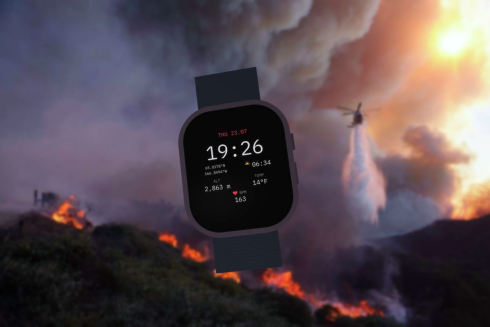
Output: h=19 m=26
